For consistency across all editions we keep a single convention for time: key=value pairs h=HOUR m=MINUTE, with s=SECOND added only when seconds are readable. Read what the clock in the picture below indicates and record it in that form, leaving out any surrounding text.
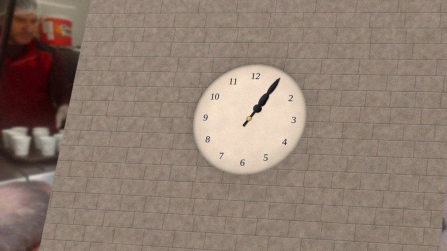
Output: h=1 m=5
